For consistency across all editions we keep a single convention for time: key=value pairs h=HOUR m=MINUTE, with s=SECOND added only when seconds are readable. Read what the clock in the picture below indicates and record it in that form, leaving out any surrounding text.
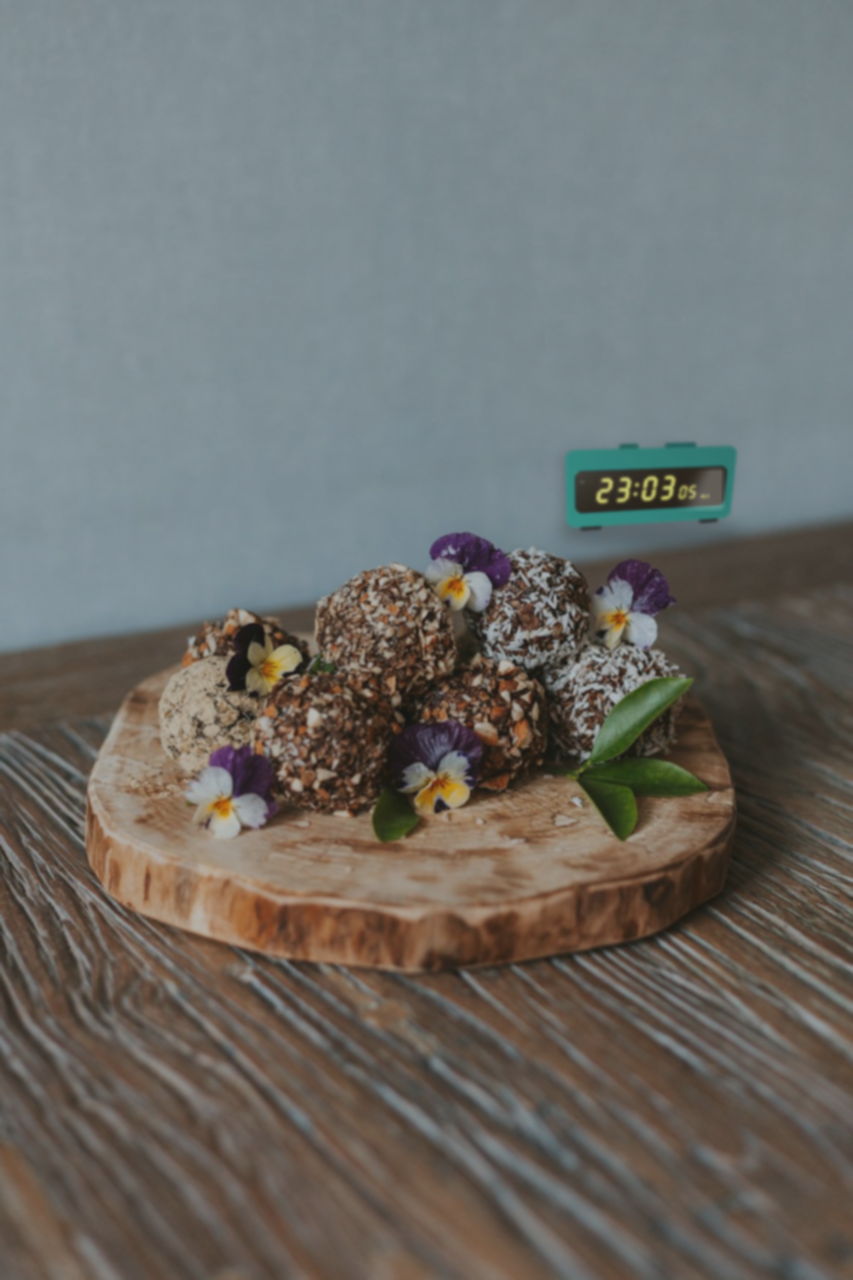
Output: h=23 m=3
